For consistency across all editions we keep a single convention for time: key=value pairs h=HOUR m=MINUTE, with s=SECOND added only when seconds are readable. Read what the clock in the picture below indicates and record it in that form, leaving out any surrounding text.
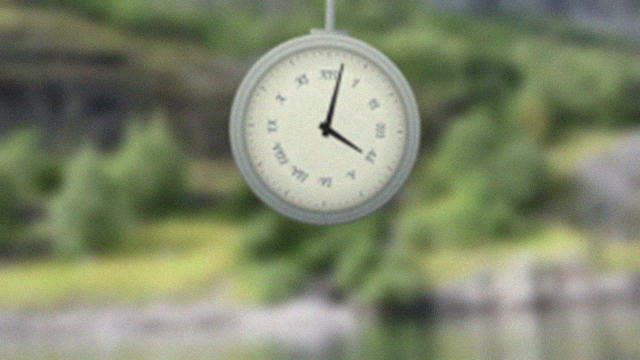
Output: h=4 m=2
